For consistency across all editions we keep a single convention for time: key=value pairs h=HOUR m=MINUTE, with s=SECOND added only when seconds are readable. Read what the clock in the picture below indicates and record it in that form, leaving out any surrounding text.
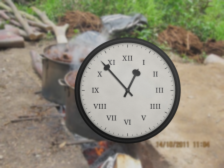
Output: h=12 m=53
